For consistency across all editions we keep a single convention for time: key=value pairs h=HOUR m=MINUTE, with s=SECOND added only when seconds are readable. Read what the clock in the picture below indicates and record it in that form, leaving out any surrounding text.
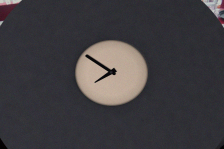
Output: h=7 m=51
